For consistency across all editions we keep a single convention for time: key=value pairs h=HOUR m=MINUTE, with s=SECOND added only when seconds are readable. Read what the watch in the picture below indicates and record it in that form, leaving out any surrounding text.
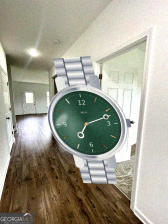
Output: h=7 m=12
